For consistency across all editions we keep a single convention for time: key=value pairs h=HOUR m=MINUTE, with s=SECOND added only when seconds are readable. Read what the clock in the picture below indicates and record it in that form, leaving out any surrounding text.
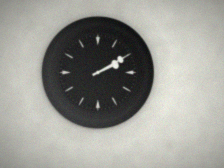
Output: h=2 m=10
